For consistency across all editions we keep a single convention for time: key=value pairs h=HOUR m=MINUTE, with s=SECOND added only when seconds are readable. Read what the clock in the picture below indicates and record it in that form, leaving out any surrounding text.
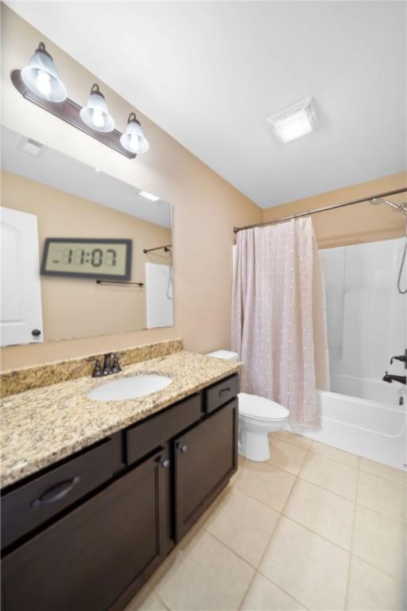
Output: h=11 m=7
